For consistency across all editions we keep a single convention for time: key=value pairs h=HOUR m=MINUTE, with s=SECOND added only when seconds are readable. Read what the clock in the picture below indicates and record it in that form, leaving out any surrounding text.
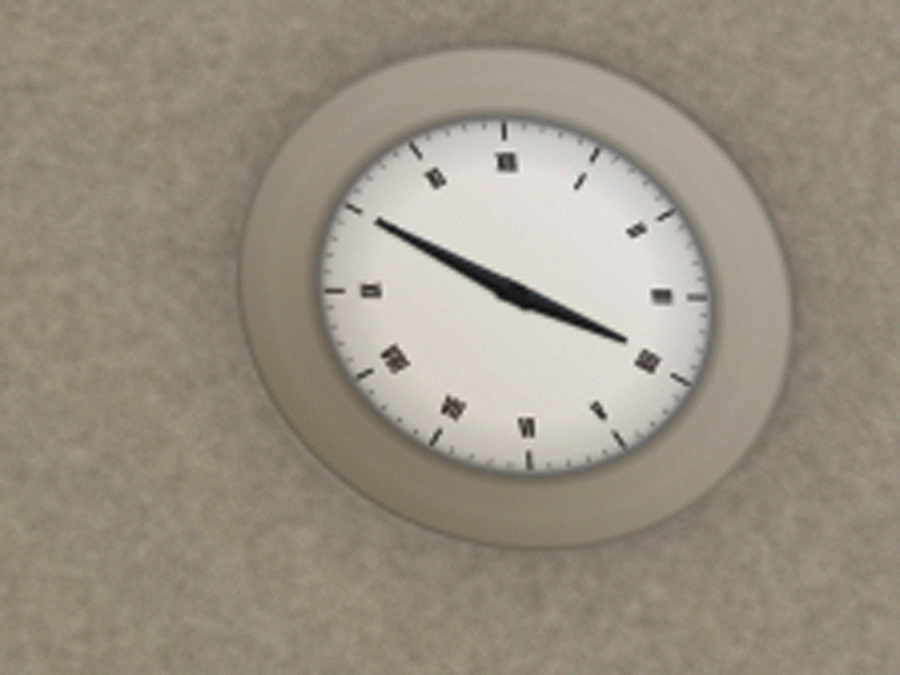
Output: h=3 m=50
